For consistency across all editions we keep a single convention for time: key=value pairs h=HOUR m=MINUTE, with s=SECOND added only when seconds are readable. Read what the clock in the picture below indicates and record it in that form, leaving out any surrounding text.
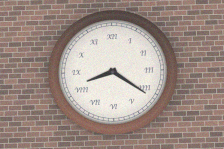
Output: h=8 m=21
